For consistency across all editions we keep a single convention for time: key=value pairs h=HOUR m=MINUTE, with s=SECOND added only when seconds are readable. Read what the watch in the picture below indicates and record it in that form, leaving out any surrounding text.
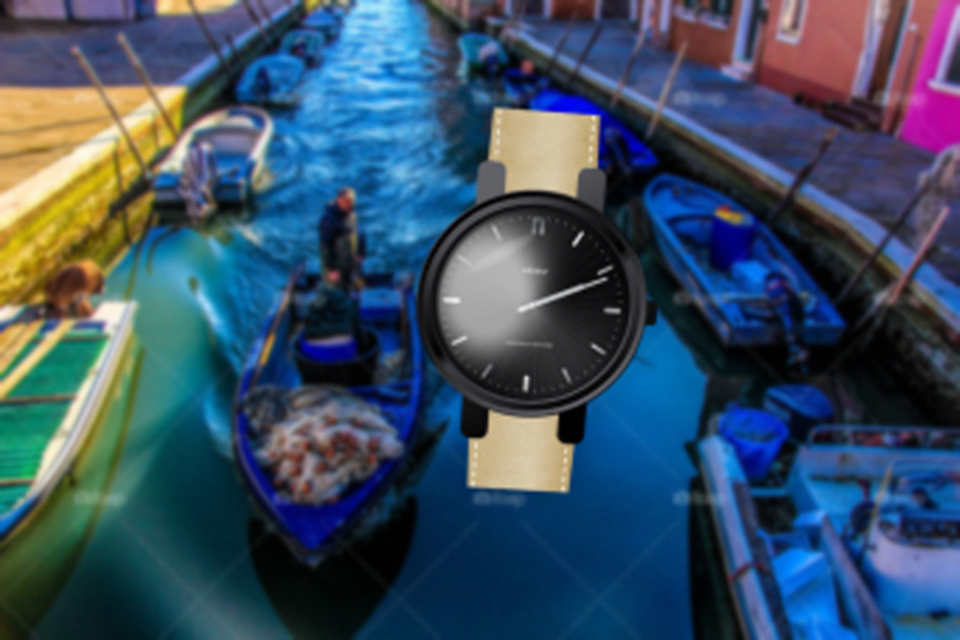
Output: h=2 m=11
